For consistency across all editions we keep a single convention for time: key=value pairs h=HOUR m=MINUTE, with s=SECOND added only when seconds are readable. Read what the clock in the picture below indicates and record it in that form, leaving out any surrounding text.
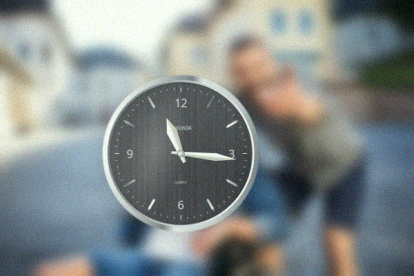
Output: h=11 m=16
